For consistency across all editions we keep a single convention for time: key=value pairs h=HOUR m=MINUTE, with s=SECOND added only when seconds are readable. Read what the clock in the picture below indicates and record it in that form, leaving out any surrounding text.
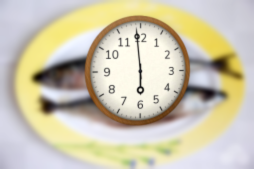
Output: h=5 m=59
